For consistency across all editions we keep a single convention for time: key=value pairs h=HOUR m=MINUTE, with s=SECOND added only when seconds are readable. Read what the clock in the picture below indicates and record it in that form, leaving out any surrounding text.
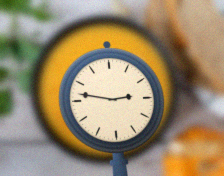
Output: h=2 m=47
